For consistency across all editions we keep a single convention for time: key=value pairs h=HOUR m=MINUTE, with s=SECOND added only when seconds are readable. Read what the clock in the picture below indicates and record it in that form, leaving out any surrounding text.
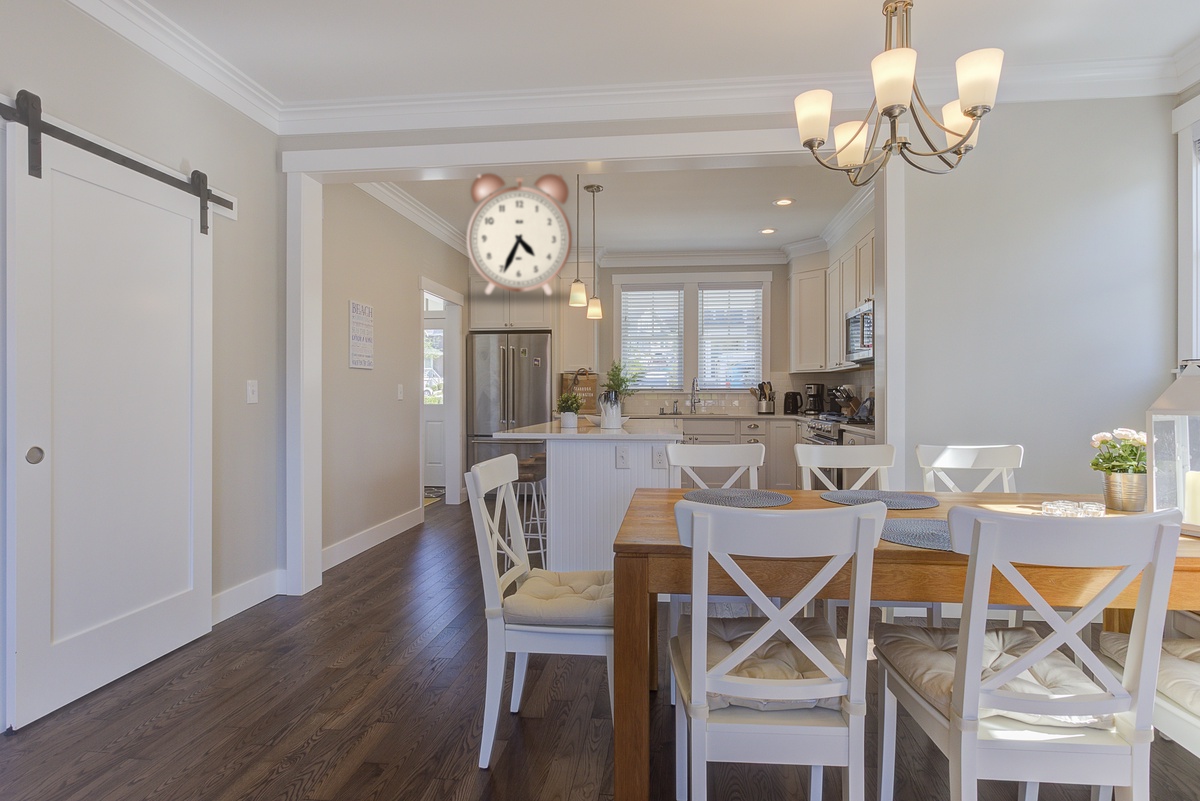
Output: h=4 m=34
